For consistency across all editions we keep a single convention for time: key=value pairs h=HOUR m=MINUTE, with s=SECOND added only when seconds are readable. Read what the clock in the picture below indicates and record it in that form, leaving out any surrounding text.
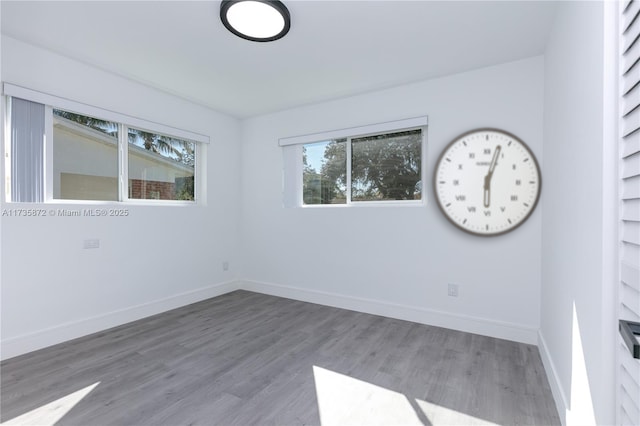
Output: h=6 m=3
